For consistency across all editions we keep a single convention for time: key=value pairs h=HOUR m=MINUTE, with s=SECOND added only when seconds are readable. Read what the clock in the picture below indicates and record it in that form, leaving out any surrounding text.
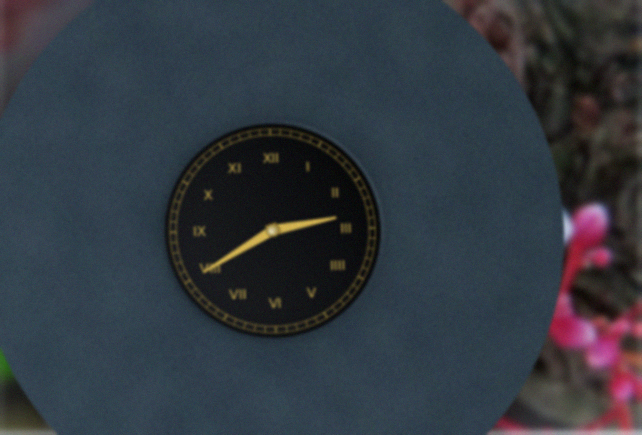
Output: h=2 m=40
